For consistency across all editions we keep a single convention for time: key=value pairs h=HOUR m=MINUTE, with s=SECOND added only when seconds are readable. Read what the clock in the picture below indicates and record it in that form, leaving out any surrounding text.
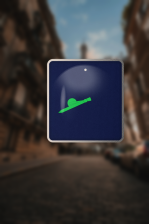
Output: h=8 m=41
